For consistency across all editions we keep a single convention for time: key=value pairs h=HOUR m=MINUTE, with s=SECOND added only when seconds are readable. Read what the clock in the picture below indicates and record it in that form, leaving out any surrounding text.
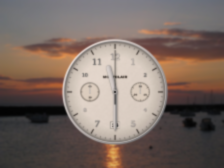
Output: h=11 m=30
